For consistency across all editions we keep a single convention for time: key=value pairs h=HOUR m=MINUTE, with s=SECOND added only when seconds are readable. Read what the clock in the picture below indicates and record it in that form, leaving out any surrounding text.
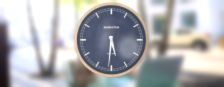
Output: h=5 m=31
